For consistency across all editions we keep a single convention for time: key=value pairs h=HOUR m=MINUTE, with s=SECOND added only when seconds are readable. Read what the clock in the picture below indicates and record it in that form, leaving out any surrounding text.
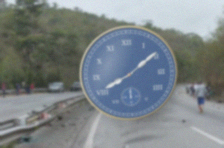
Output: h=8 m=9
